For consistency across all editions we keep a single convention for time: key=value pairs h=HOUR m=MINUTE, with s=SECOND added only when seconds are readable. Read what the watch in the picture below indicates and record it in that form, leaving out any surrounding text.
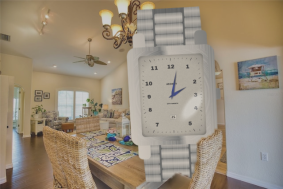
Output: h=2 m=2
